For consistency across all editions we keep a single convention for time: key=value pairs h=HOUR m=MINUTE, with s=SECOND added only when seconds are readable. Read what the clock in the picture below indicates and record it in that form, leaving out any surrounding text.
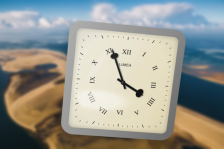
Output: h=3 m=56
